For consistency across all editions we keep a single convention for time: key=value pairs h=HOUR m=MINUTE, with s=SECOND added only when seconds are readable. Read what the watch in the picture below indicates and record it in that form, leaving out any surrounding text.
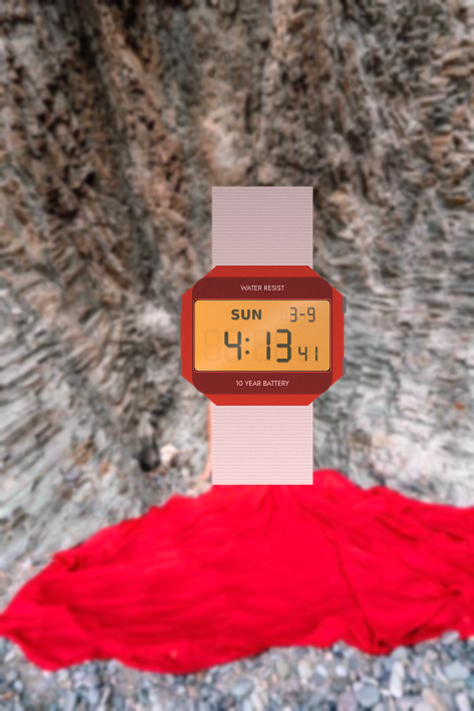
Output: h=4 m=13 s=41
